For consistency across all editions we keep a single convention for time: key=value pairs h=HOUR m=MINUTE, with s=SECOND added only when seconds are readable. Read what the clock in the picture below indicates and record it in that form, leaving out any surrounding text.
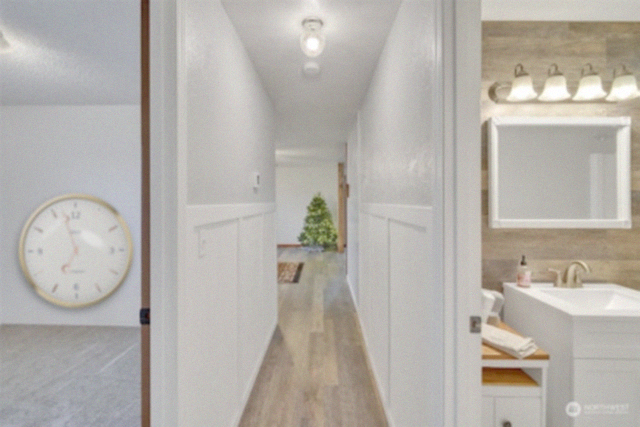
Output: h=6 m=57
